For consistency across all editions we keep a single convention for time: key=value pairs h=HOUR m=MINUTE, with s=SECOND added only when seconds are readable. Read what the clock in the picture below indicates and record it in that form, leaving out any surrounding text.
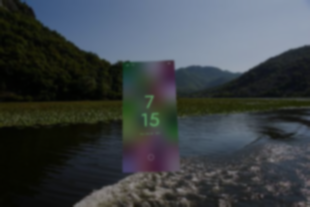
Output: h=7 m=15
